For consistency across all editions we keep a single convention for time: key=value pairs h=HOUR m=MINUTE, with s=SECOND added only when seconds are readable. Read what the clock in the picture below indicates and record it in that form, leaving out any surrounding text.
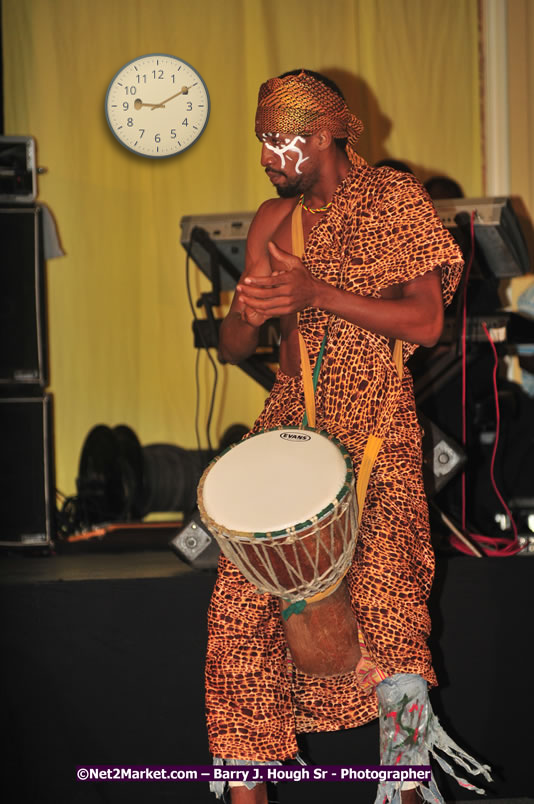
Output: h=9 m=10
